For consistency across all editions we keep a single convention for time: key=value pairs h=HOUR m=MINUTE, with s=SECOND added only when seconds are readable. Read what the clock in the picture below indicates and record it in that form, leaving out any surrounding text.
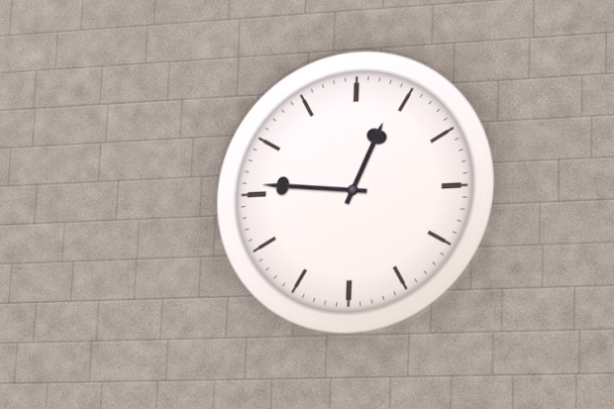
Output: h=12 m=46
